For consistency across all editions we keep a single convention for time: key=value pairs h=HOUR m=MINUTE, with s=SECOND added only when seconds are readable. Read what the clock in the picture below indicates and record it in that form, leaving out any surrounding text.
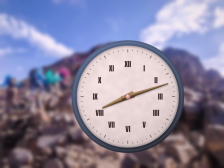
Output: h=8 m=12
